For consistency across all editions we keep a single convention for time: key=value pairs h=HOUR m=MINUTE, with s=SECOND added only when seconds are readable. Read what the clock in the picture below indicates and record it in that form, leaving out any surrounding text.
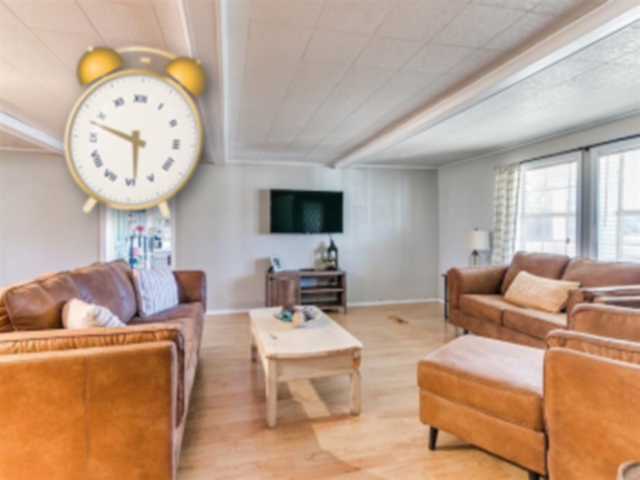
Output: h=5 m=48
